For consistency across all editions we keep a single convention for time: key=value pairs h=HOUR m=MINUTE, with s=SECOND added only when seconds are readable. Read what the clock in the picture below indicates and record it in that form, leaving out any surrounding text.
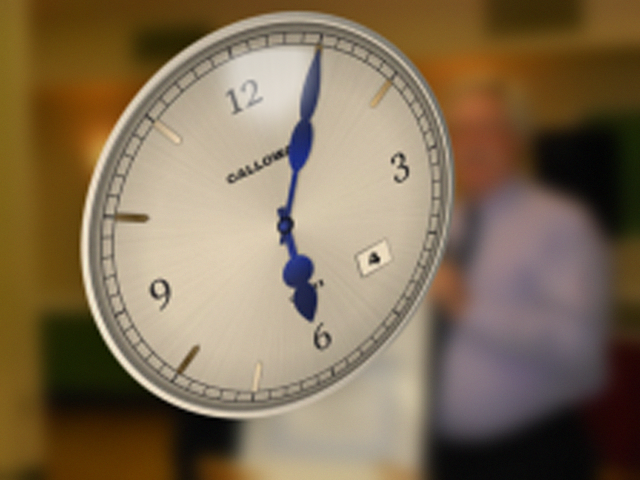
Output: h=6 m=5
